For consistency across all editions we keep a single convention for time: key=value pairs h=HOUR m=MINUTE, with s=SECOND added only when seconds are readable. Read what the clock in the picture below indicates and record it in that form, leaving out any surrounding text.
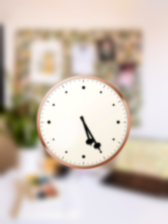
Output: h=5 m=25
